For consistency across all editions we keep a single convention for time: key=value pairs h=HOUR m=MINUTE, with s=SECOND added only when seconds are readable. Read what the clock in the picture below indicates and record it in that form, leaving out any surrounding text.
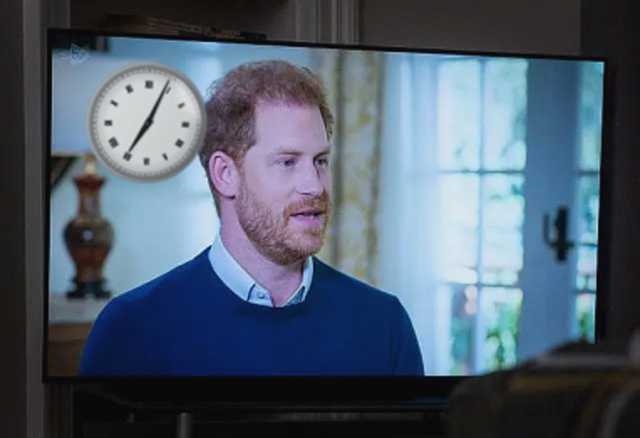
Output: h=7 m=4
